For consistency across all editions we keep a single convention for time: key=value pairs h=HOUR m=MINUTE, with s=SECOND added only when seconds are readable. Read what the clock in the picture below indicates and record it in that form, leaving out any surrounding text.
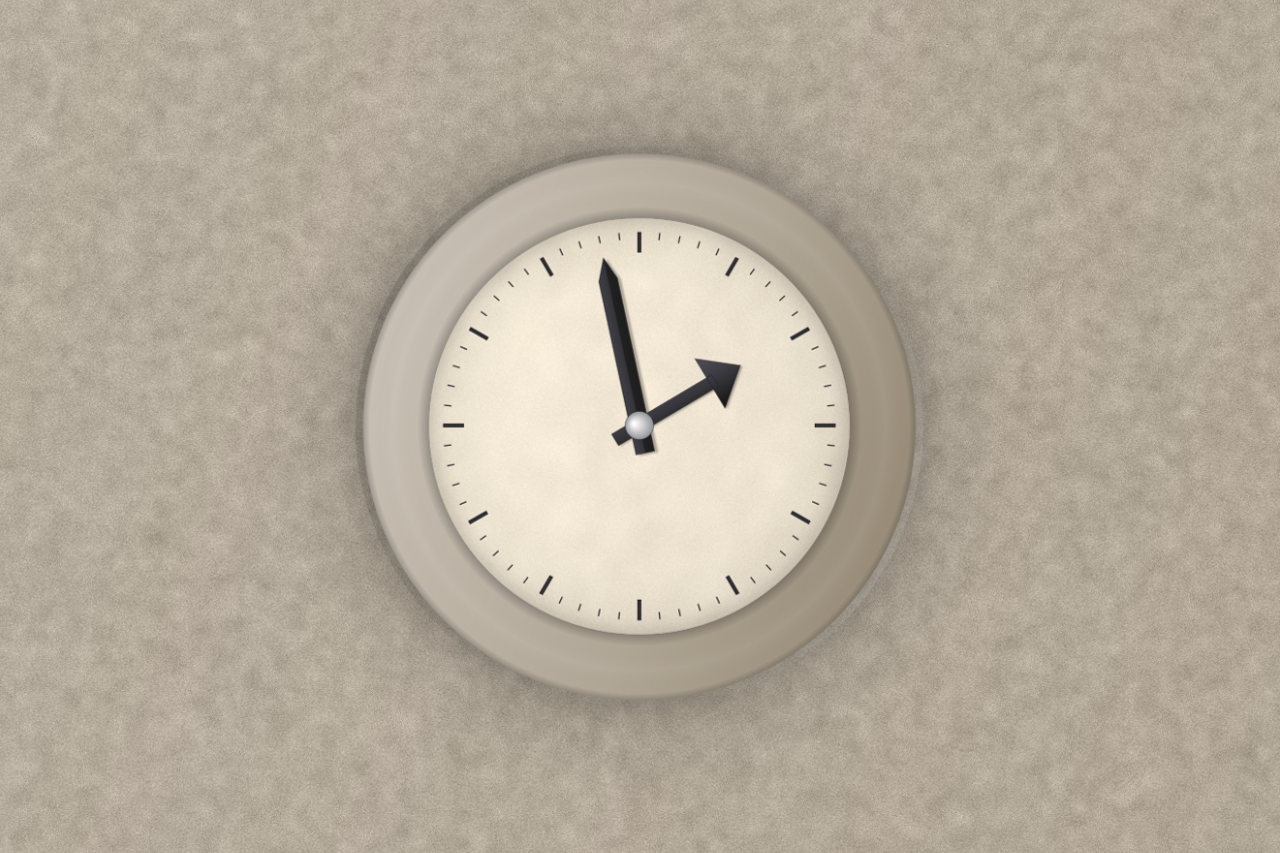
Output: h=1 m=58
